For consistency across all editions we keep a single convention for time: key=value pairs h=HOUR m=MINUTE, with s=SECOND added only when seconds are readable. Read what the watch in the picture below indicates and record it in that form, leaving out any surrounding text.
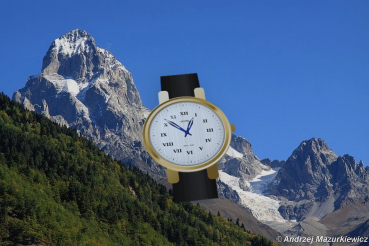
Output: h=12 m=52
